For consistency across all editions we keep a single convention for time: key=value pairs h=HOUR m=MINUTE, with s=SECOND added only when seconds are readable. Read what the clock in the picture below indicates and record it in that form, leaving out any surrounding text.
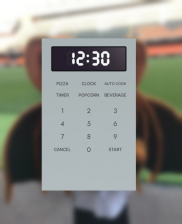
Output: h=12 m=30
